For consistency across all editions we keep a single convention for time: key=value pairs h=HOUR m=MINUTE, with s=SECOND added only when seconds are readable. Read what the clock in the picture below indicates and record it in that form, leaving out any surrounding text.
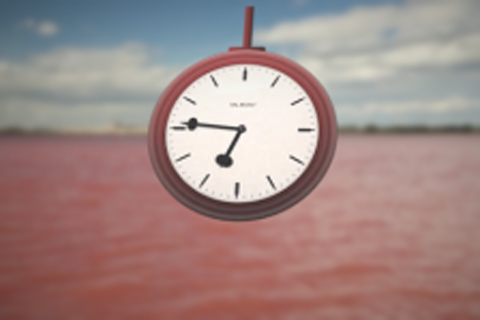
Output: h=6 m=46
